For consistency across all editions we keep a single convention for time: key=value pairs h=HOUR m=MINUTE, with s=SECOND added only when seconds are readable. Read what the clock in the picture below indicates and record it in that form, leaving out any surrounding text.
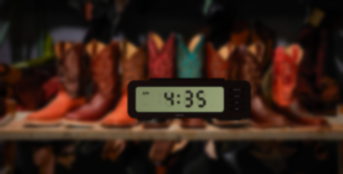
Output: h=4 m=35
